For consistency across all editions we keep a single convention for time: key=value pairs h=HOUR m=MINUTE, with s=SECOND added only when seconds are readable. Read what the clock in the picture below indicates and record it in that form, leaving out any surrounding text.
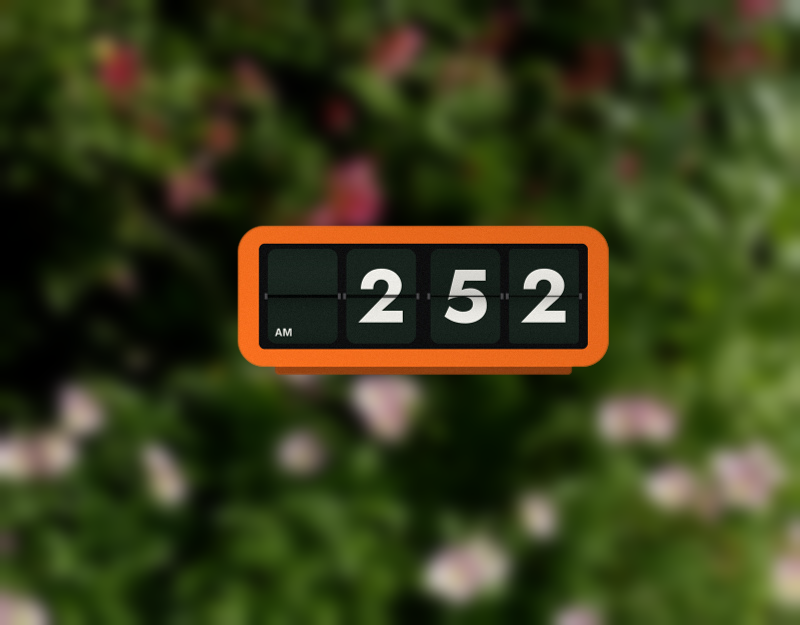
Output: h=2 m=52
